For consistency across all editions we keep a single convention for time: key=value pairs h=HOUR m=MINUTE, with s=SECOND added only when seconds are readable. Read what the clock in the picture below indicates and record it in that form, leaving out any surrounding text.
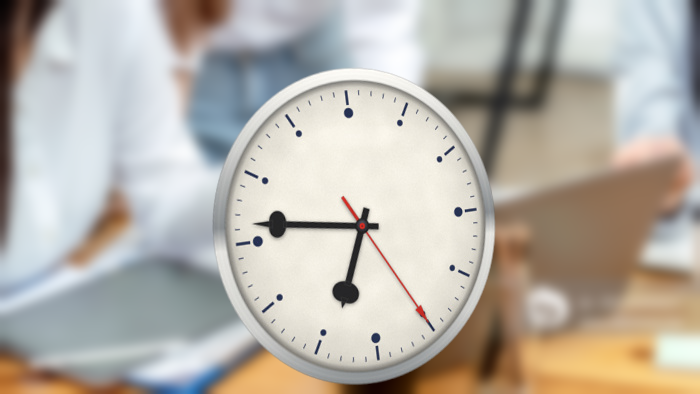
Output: h=6 m=46 s=25
